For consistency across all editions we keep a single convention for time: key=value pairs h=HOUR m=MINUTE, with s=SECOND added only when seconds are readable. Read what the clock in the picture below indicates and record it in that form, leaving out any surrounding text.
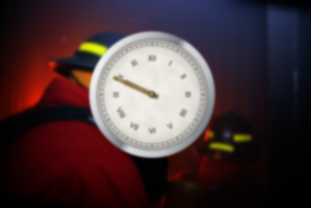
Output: h=9 m=49
